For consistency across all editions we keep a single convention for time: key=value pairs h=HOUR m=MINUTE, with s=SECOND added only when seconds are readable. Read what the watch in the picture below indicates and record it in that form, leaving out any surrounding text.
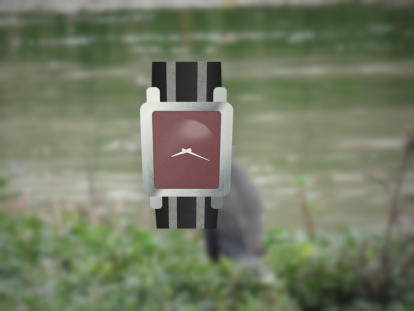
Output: h=8 m=19
